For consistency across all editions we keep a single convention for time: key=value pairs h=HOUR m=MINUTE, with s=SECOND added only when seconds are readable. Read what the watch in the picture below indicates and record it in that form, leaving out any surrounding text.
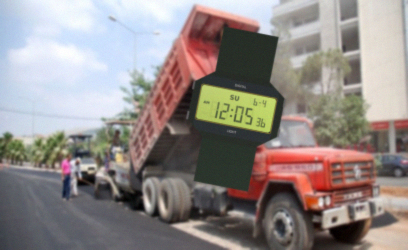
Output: h=12 m=5
